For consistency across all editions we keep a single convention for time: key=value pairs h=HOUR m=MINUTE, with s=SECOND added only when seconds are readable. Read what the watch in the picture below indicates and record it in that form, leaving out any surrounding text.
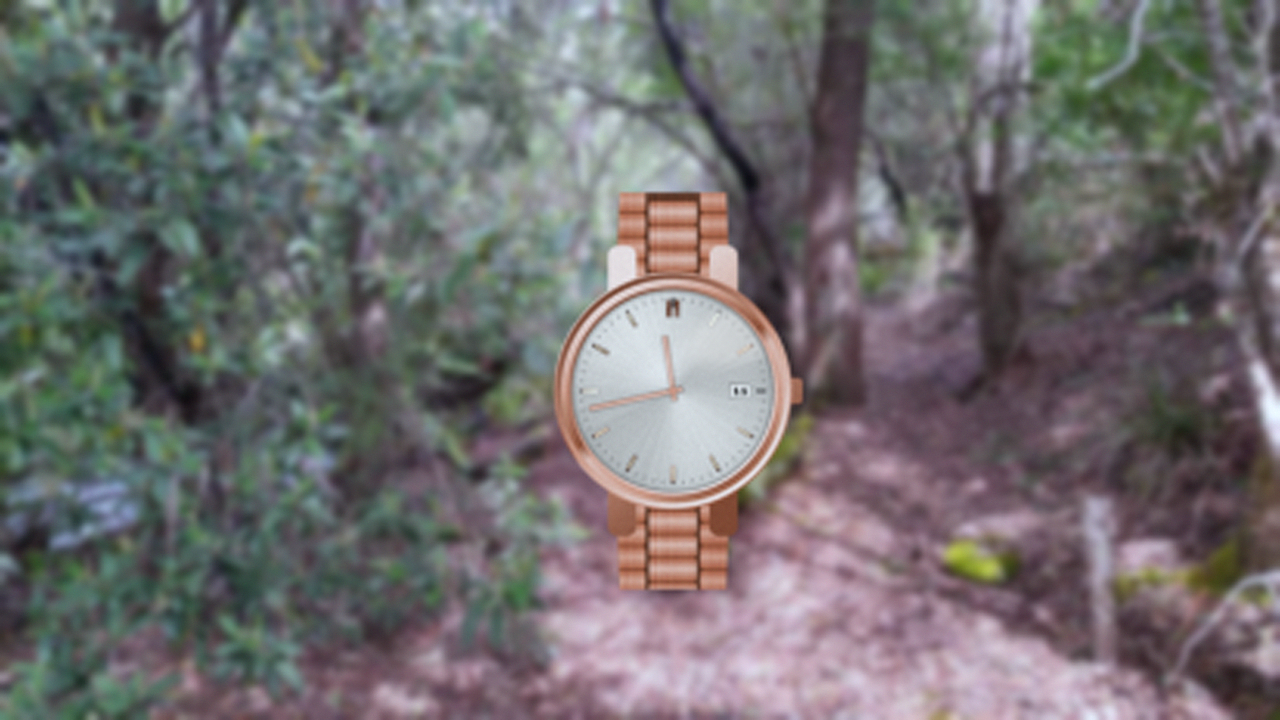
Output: h=11 m=43
